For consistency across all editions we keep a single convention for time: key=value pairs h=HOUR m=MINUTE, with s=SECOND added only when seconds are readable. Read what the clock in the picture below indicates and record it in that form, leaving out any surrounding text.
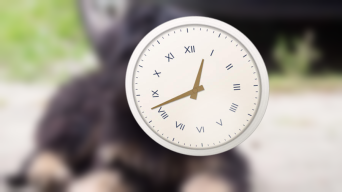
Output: h=12 m=42
